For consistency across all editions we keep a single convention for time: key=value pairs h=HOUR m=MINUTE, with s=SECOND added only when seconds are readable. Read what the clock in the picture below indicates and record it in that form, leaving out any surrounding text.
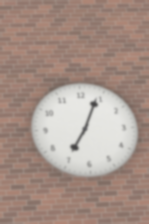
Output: h=7 m=4
